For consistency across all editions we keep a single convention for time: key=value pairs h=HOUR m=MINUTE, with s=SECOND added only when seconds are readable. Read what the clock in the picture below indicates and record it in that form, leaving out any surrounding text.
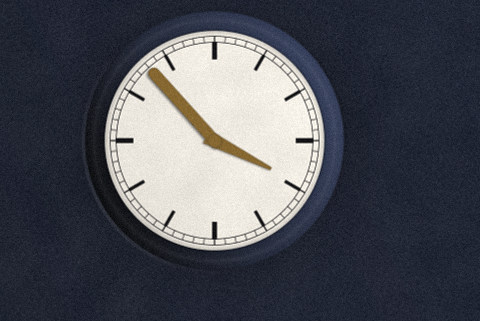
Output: h=3 m=53
